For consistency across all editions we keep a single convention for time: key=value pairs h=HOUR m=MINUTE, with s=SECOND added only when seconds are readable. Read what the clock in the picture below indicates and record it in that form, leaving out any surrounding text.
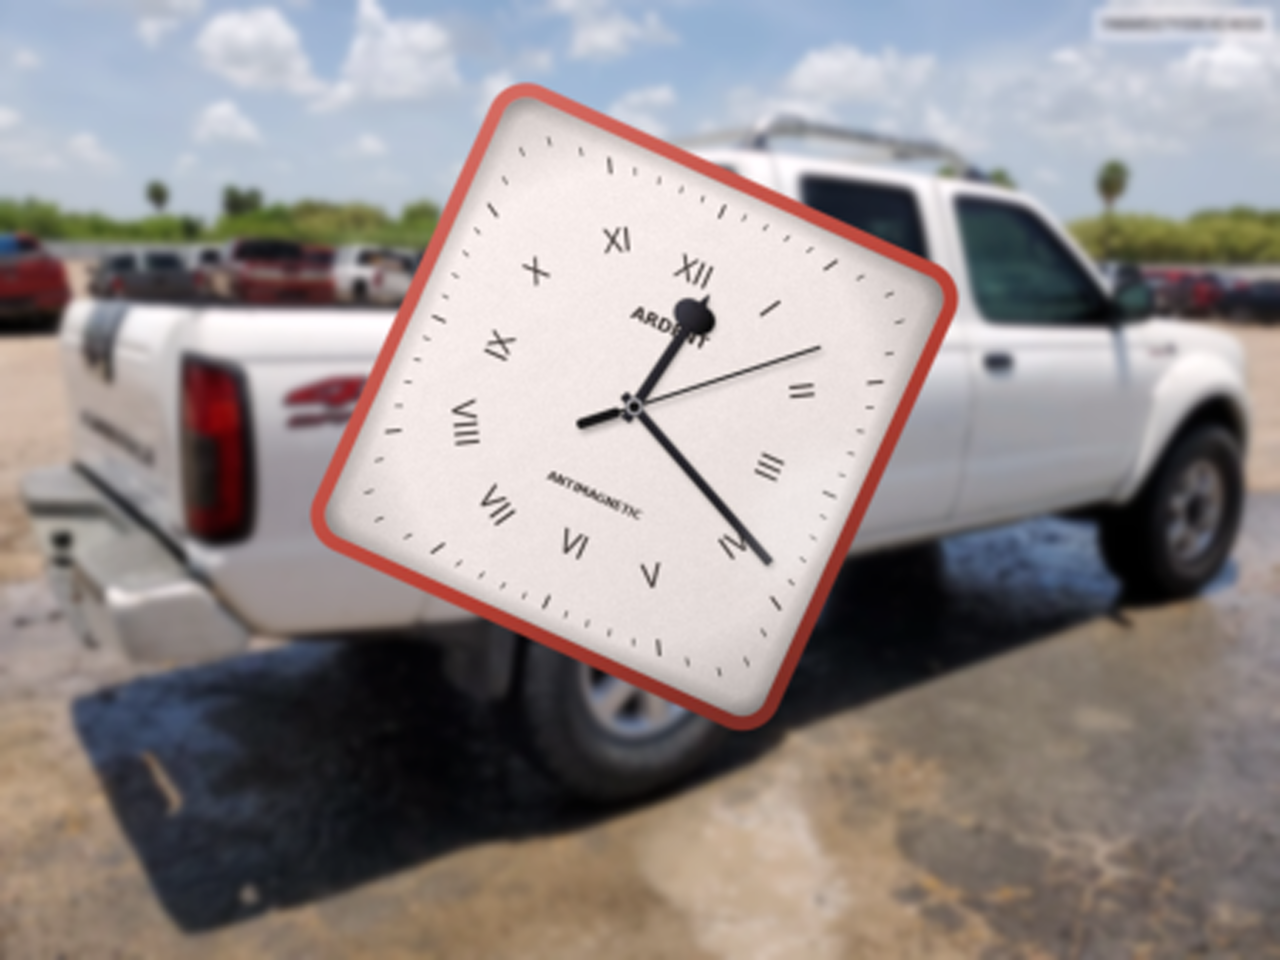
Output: h=12 m=19 s=8
